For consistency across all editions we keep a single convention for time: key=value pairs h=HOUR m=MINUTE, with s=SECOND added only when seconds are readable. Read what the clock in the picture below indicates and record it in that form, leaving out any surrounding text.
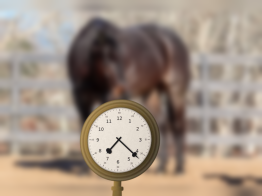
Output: h=7 m=22
